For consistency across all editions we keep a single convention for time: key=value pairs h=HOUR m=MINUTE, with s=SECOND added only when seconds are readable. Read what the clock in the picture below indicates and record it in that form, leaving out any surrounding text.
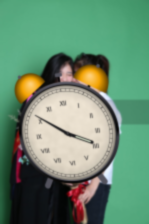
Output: h=3 m=51
